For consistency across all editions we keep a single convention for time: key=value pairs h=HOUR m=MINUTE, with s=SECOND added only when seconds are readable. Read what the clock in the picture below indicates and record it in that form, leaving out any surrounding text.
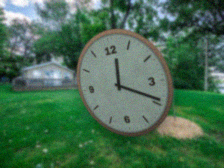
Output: h=12 m=19
